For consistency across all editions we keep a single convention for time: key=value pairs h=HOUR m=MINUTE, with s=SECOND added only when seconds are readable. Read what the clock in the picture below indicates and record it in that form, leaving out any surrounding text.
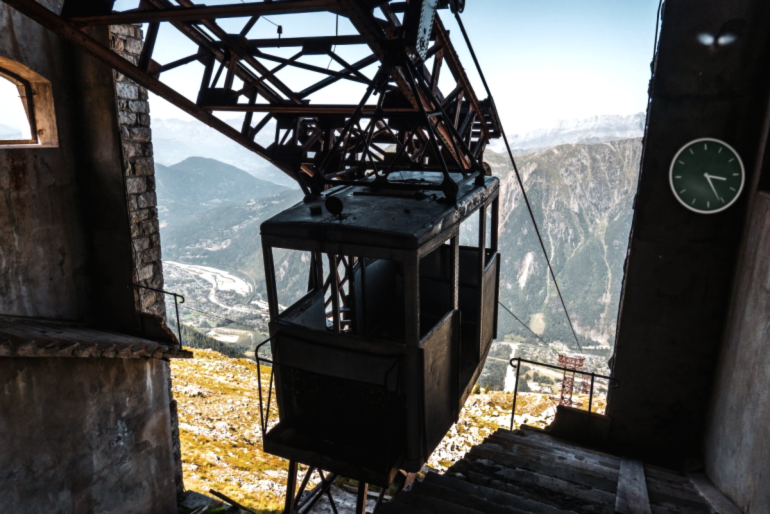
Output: h=3 m=26
